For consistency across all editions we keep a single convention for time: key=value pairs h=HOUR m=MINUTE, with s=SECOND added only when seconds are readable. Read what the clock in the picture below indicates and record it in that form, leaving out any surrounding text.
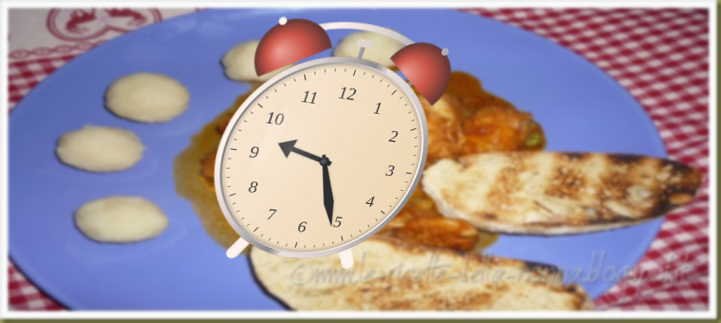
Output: h=9 m=26
